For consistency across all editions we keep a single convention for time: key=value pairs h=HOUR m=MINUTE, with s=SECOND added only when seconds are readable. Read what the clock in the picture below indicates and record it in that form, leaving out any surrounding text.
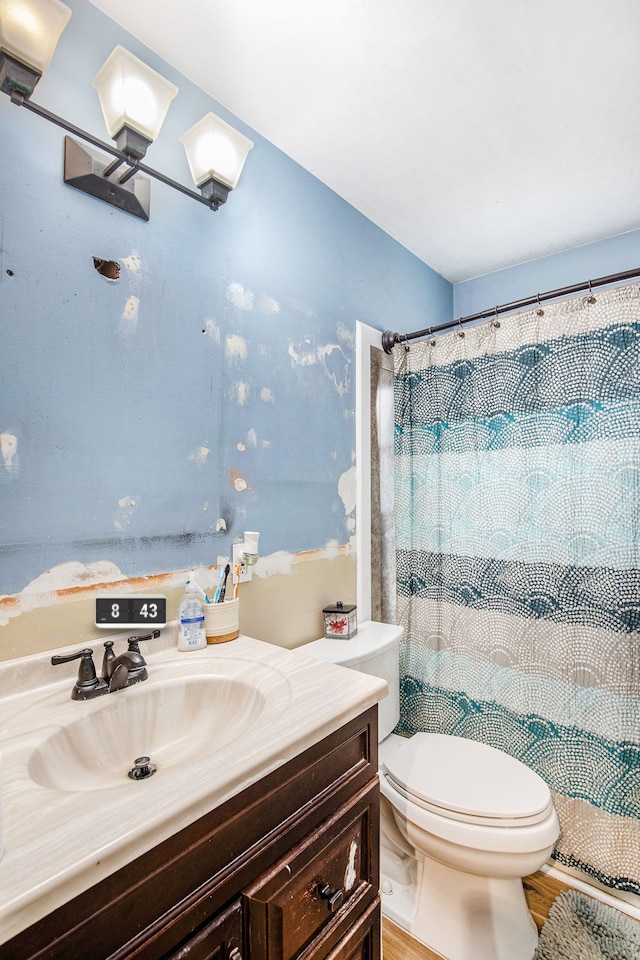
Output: h=8 m=43
